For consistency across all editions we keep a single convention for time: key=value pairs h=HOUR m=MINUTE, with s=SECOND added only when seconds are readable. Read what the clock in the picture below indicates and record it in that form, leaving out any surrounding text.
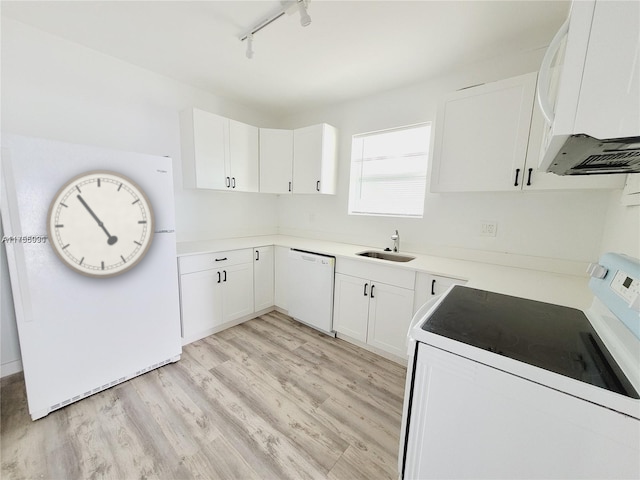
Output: h=4 m=54
